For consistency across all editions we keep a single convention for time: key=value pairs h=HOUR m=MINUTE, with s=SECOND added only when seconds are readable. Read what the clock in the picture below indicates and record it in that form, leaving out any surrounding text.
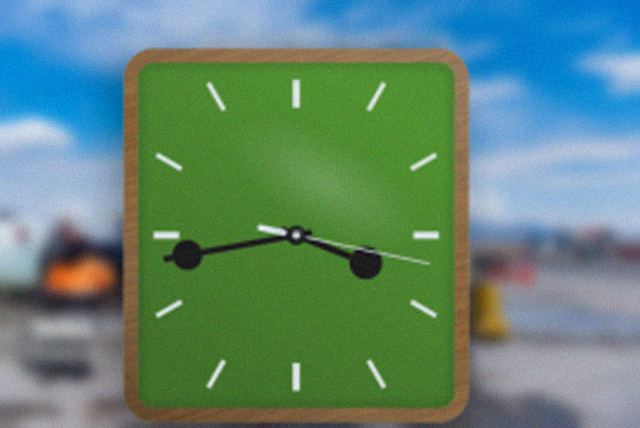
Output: h=3 m=43 s=17
